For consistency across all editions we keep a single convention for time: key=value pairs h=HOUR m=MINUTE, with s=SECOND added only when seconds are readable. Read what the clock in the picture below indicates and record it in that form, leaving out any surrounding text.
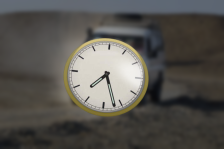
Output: h=7 m=27
